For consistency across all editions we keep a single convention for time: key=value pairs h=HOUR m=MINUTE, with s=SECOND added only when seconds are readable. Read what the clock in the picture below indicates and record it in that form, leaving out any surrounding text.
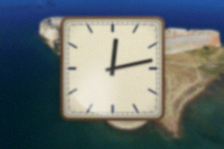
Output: h=12 m=13
